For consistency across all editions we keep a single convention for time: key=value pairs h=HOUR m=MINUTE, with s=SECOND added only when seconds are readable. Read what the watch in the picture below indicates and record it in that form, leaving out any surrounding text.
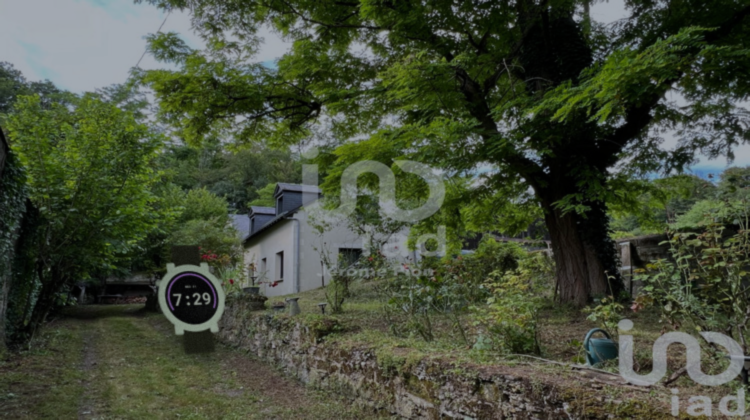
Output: h=7 m=29
